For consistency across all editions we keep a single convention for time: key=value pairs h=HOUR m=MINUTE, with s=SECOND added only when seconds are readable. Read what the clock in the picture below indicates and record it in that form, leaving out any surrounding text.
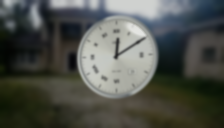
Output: h=12 m=10
